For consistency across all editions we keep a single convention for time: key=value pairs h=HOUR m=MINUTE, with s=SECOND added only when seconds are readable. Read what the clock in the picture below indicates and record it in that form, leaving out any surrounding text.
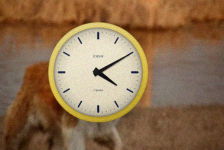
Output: h=4 m=10
